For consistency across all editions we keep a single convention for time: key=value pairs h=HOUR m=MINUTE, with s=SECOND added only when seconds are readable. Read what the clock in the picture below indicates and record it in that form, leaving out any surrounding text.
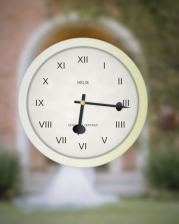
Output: h=6 m=16
